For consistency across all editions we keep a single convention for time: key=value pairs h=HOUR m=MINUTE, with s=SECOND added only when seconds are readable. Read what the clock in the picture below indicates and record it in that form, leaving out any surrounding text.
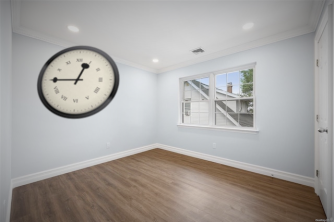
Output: h=12 m=45
